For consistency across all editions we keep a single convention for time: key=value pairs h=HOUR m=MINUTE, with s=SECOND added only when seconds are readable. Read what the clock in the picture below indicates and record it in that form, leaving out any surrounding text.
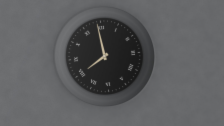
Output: h=7 m=59
